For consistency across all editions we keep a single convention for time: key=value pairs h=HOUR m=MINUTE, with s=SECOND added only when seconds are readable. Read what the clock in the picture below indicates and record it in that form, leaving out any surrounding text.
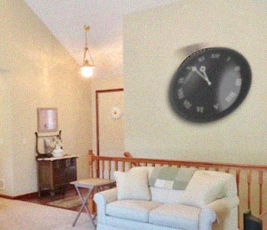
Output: h=10 m=51
